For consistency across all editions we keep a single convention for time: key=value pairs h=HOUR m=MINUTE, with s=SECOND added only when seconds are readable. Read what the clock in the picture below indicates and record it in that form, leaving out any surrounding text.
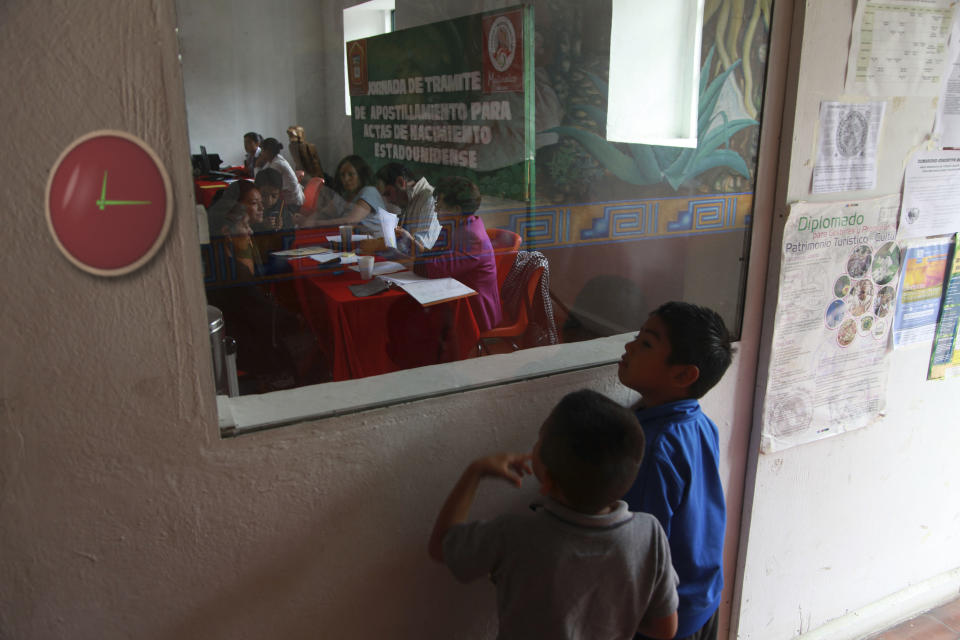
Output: h=12 m=15
